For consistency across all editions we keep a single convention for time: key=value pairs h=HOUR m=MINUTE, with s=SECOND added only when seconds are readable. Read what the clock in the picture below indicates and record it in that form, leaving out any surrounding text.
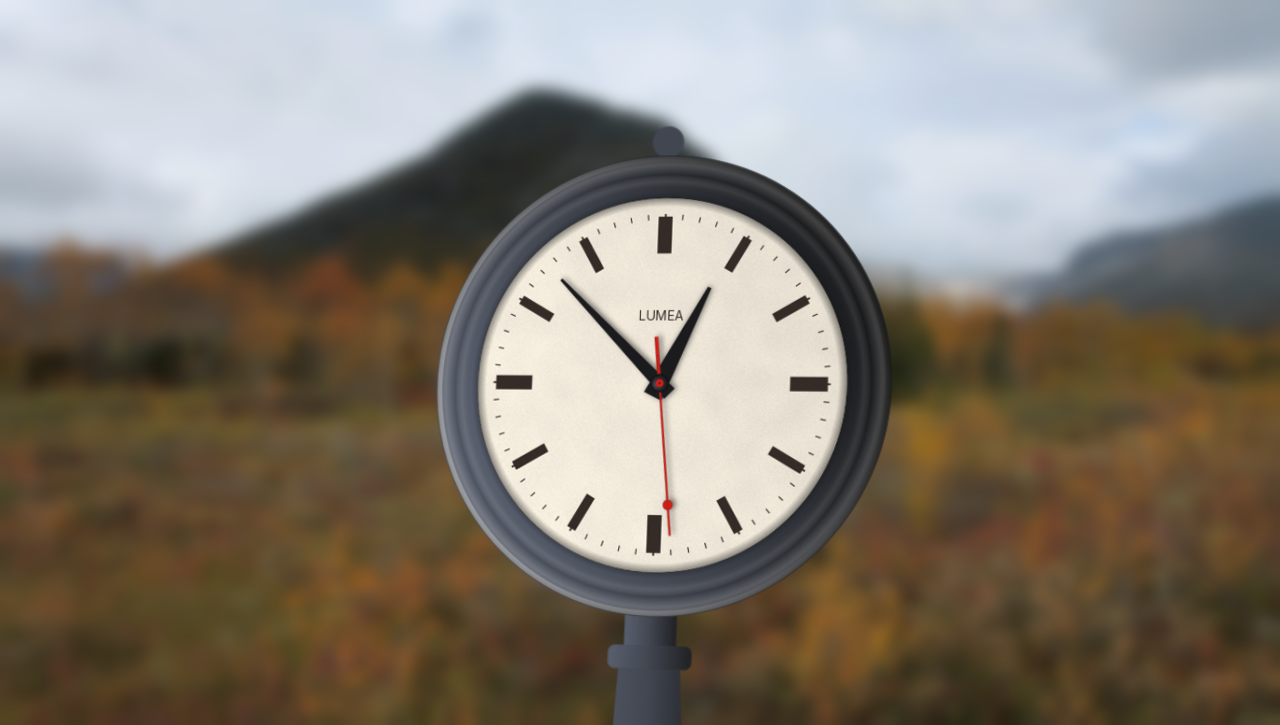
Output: h=12 m=52 s=29
